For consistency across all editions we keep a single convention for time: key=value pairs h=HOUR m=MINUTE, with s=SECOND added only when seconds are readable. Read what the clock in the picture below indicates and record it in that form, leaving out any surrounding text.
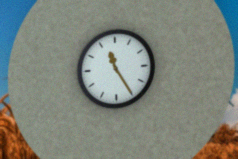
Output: h=11 m=25
